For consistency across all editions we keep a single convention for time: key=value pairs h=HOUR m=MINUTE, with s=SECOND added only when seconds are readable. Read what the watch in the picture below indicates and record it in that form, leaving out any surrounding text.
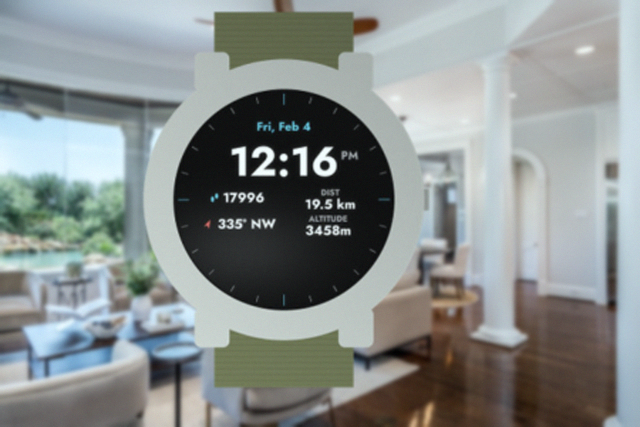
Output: h=12 m=16
